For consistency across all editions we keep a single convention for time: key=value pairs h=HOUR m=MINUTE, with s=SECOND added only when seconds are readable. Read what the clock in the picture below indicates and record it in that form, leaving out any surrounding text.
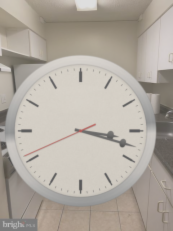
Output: h=3 m=17 s=41
